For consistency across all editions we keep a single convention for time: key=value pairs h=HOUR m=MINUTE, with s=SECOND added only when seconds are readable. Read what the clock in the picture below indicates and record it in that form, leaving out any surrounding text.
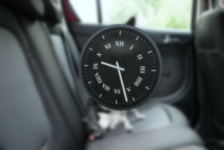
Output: h=9 m=27
